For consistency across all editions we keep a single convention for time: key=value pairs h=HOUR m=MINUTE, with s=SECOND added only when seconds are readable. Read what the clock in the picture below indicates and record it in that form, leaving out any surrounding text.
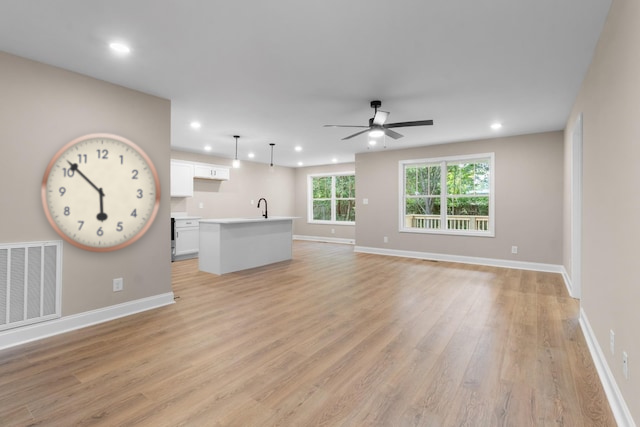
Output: h=5 m=52
